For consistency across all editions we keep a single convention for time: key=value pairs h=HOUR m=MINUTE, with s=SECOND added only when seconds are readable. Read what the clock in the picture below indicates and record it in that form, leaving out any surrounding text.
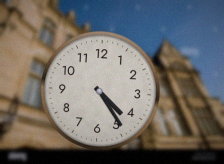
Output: h=4 m=24
